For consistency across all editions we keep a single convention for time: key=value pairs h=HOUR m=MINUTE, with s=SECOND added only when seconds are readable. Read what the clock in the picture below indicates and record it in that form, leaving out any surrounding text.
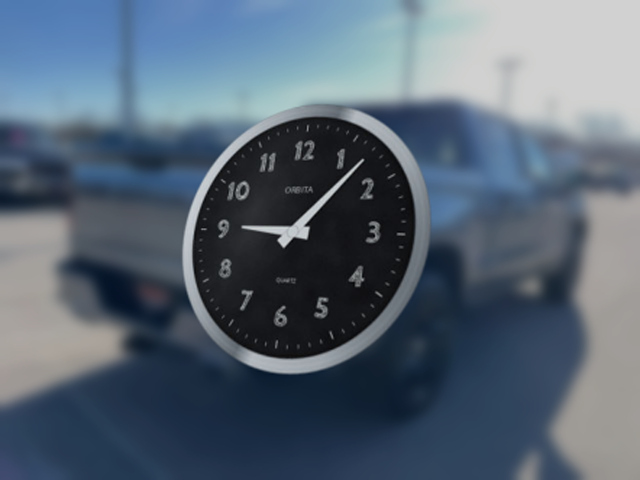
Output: h=9 m=7
